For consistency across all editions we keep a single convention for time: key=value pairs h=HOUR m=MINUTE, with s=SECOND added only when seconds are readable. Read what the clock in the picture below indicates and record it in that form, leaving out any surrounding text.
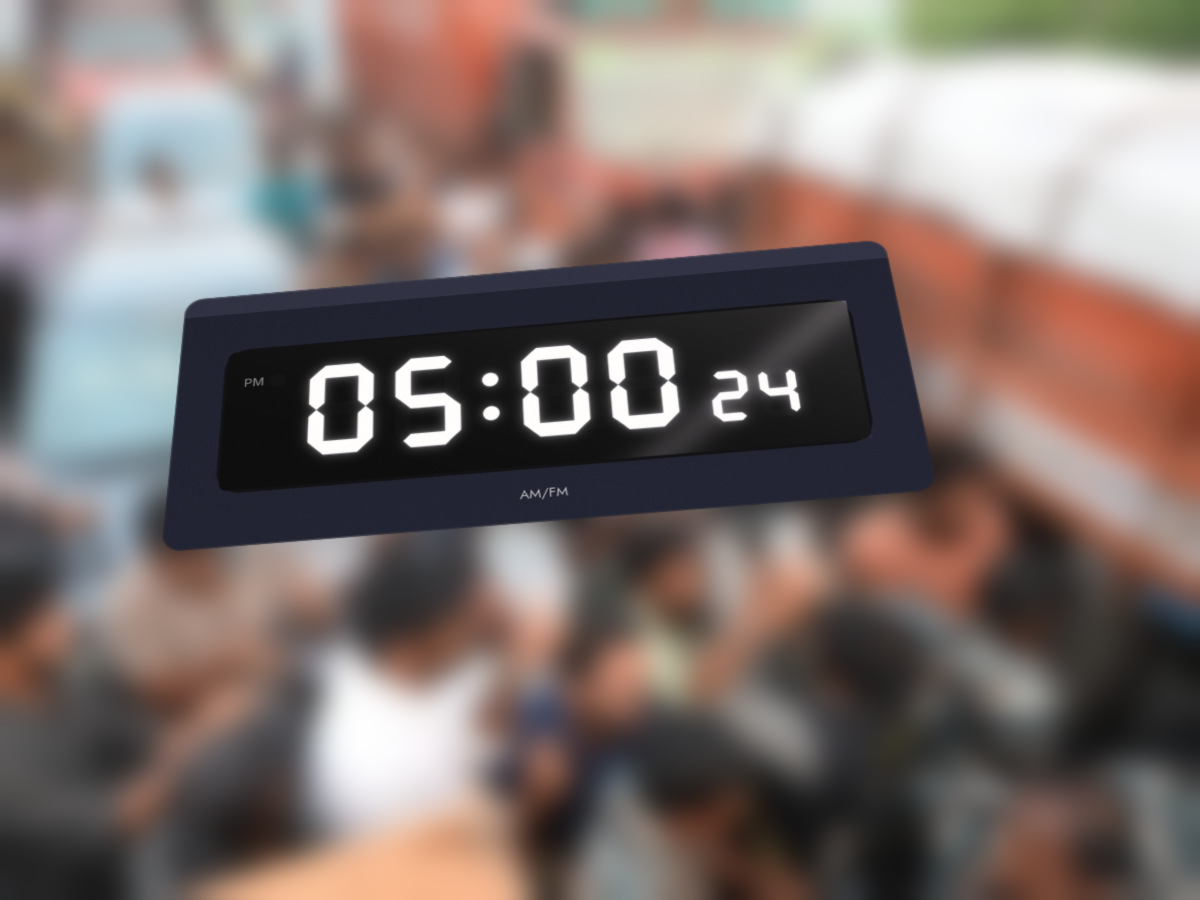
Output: h=5 m=0 s=24
